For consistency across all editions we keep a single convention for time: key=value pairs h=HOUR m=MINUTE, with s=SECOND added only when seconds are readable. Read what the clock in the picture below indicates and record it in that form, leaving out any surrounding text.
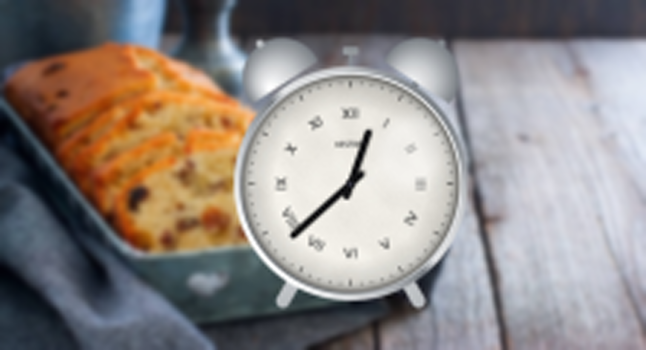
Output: h=12 m=38
